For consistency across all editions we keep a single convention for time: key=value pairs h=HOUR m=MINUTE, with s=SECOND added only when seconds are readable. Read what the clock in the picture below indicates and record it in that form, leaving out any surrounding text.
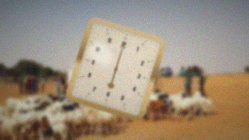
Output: h=6 m=0
